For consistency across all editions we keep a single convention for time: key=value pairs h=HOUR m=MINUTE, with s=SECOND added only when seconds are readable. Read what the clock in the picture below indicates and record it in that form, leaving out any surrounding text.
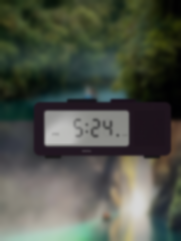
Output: h=5 m=24
